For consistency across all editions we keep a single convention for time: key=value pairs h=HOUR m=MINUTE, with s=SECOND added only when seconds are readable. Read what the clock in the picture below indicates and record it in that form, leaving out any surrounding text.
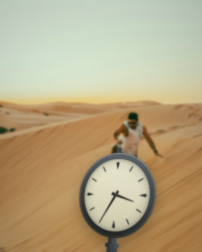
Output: h=3 m=35
